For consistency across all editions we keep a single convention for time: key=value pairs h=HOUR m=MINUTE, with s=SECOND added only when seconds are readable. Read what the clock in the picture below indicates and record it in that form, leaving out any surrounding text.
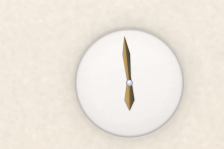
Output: h=5 m=59
